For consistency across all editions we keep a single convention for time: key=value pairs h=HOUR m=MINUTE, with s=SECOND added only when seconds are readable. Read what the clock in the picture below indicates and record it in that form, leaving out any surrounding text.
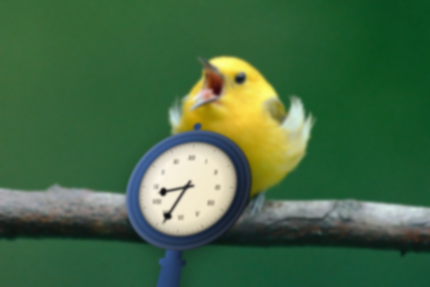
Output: h=8 m=34
